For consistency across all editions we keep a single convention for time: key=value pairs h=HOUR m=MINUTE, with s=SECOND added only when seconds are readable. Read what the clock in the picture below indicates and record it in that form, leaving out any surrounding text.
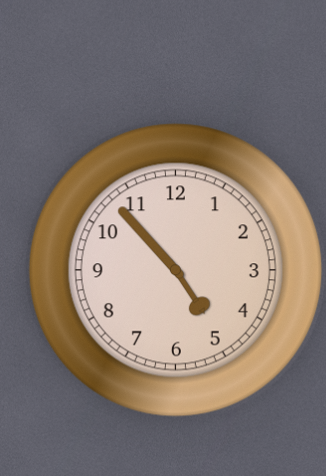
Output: h=4 m=53
